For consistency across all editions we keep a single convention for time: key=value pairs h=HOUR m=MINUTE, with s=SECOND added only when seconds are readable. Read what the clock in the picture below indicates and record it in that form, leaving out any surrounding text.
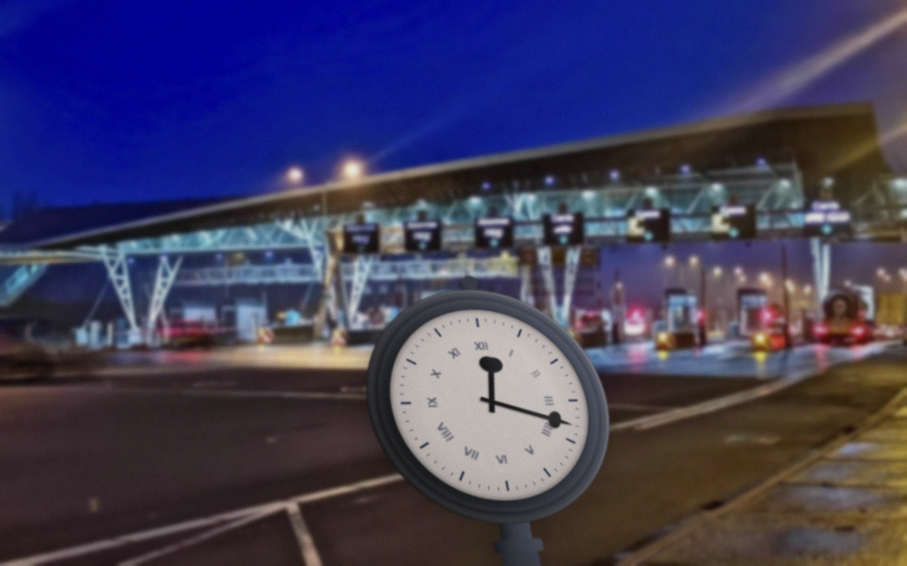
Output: h=12 m=18
